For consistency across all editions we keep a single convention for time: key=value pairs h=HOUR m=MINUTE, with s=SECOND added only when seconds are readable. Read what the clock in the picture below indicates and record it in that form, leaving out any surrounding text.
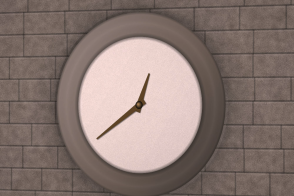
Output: h=12 m=39
